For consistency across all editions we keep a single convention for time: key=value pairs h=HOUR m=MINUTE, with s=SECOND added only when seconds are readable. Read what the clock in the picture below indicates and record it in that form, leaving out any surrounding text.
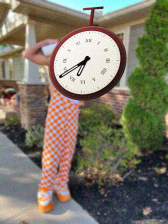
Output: h=6 m=39
